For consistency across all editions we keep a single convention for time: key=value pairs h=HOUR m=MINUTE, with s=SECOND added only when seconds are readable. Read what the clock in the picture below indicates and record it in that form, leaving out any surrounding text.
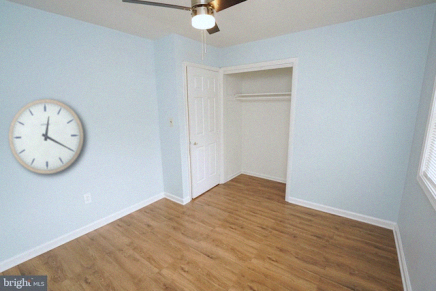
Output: h=12 m=20
